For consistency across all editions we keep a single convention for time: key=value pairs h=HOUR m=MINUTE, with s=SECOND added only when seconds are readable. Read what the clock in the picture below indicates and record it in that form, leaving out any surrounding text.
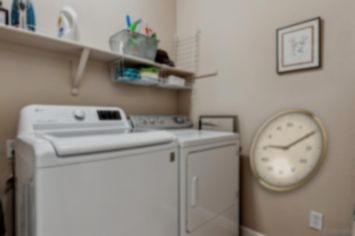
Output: h=9 m=10
